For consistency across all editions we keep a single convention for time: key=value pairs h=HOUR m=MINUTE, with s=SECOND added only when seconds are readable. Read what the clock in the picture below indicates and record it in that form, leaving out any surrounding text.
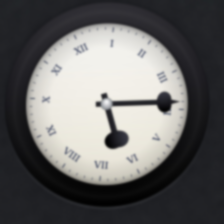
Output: h=6 m=19
